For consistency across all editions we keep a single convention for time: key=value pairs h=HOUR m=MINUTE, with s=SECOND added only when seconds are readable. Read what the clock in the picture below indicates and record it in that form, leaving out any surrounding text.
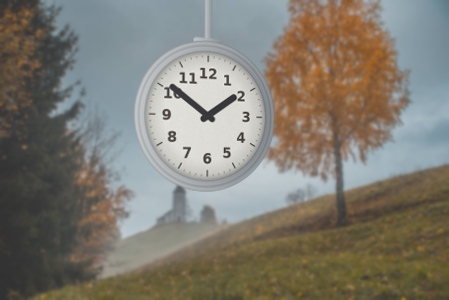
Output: h=1 m=51
